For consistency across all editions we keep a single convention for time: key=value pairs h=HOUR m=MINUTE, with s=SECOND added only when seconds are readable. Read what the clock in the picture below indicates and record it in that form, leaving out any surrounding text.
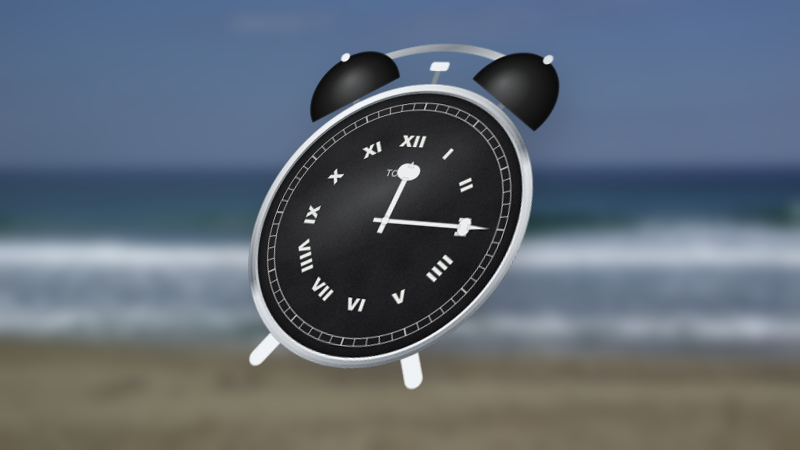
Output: h=12 m=15
